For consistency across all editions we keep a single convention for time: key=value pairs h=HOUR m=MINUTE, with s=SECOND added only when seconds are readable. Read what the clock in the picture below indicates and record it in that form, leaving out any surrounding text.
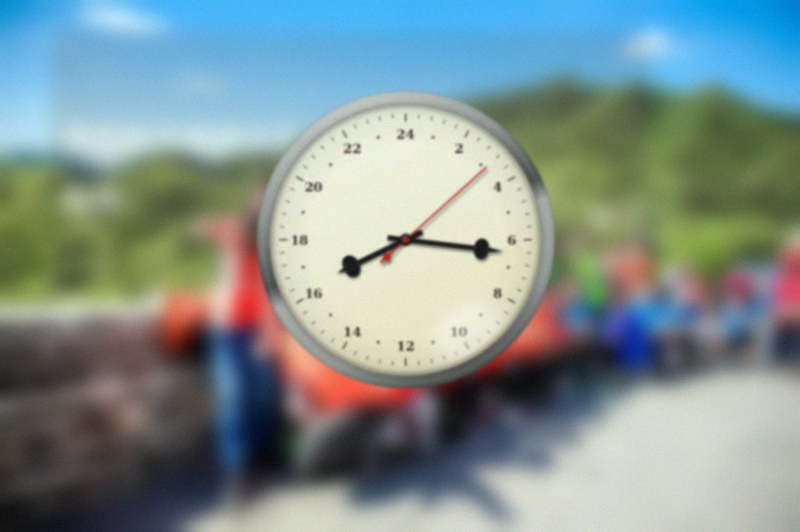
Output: h=16 m=16 s=8
